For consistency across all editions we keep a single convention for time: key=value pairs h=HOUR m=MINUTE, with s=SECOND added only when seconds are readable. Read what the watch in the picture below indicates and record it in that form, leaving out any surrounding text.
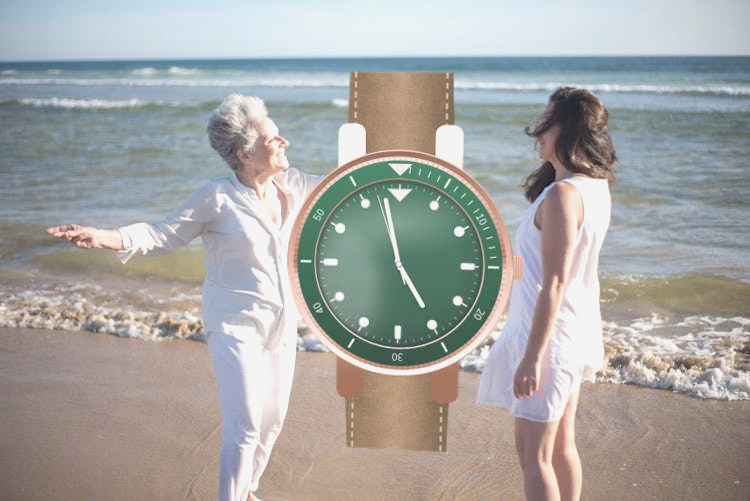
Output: h=4 m=57 s=57
